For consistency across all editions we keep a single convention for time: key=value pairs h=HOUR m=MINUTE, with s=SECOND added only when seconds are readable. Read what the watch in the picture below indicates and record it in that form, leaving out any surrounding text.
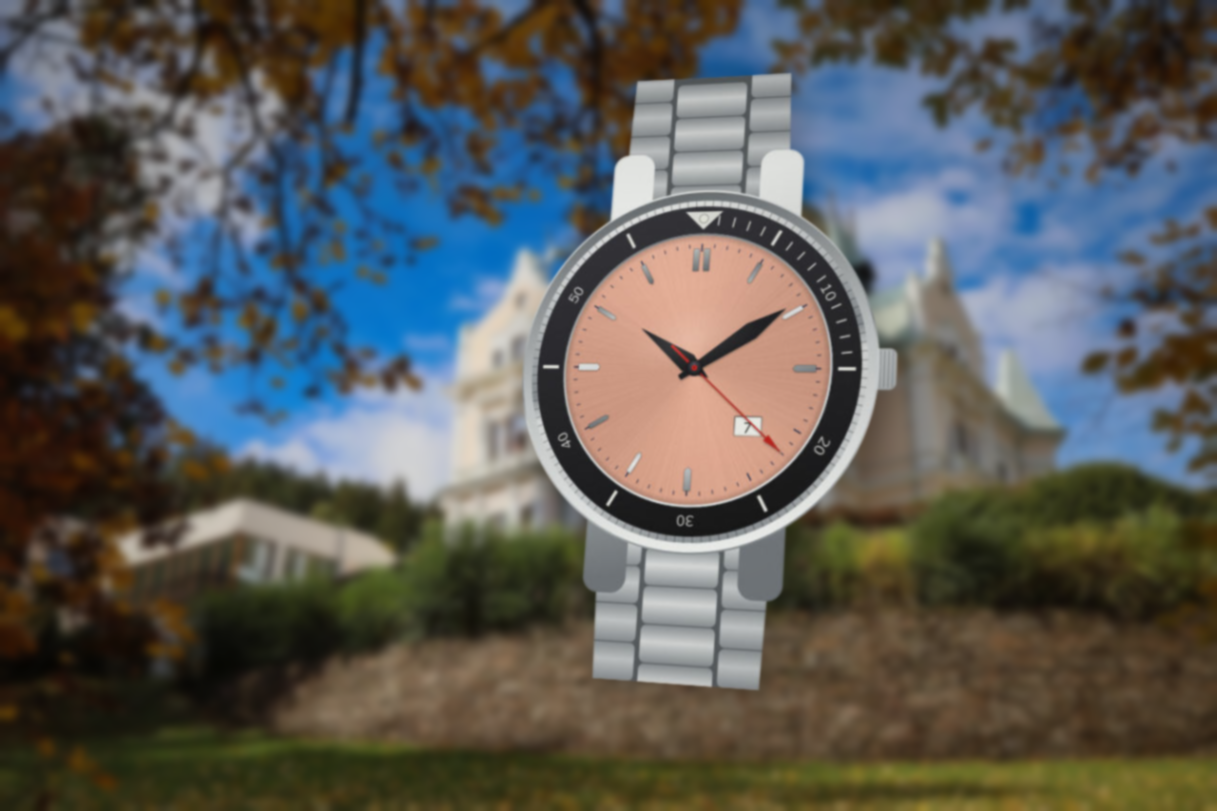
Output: h=10 m=9 s=22
